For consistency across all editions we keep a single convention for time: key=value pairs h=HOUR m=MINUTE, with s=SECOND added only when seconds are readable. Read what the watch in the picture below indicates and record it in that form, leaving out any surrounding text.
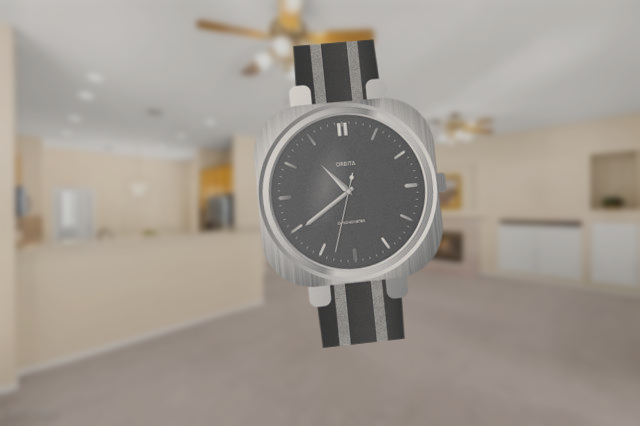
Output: h=10 m=39 s=33
